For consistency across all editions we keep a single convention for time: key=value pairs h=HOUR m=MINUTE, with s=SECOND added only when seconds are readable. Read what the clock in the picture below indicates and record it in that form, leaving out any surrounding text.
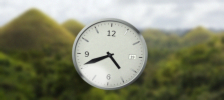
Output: h=4 m=41
